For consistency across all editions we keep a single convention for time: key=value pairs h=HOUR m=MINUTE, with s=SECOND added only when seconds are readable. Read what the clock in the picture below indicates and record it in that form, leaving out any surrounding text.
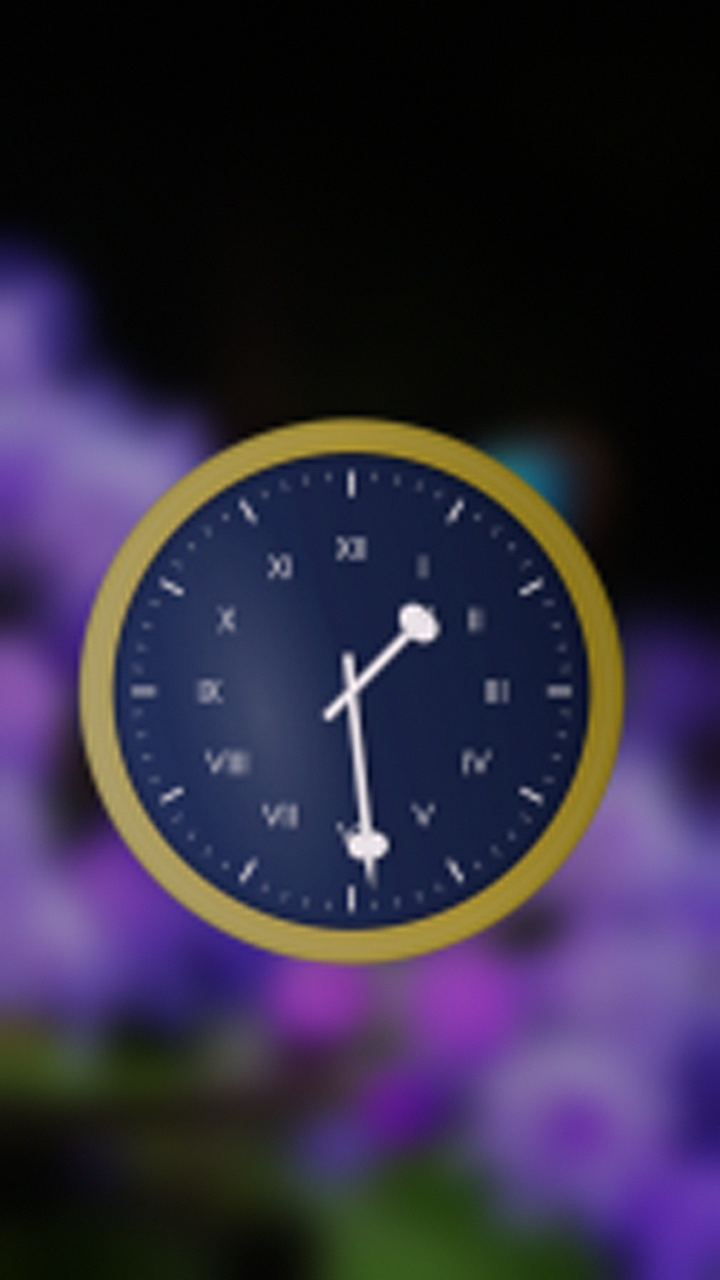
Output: h=1 m=29
